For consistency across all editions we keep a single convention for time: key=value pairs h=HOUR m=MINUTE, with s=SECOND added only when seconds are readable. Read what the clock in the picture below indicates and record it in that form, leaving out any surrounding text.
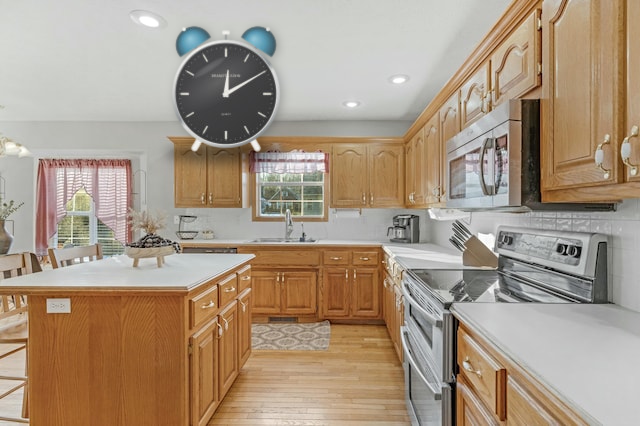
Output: h=12 m=10
